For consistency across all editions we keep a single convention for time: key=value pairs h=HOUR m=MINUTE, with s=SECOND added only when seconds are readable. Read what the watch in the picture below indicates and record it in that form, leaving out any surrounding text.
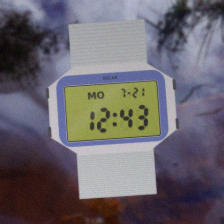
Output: h=12 m=43
